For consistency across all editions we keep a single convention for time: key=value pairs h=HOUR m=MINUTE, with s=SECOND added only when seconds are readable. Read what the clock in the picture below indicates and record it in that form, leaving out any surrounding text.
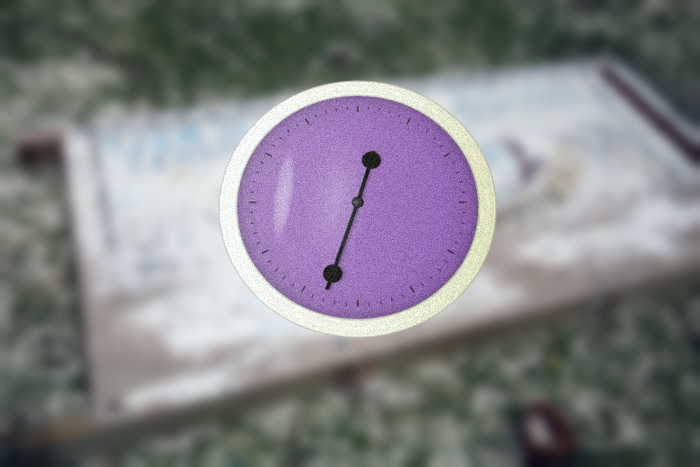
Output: h=12 m=33
